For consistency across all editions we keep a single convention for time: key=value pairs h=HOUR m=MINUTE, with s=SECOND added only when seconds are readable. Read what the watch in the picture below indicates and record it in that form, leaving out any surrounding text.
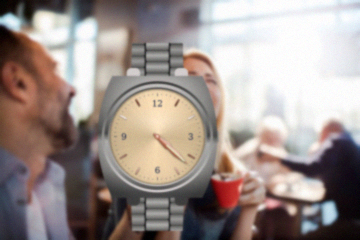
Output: h=4 m=22
